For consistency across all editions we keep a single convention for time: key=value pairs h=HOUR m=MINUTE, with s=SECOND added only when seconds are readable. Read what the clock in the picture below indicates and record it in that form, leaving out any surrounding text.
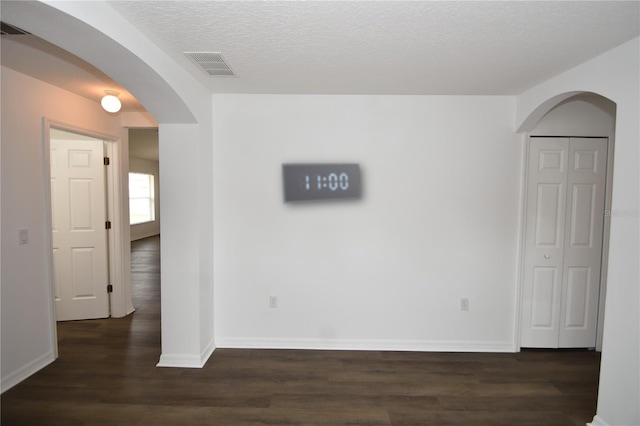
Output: h=11 m=0
